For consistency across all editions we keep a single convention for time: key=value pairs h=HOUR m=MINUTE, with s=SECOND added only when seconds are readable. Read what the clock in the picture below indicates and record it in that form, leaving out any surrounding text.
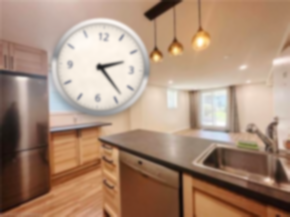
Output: h=2 m=23
